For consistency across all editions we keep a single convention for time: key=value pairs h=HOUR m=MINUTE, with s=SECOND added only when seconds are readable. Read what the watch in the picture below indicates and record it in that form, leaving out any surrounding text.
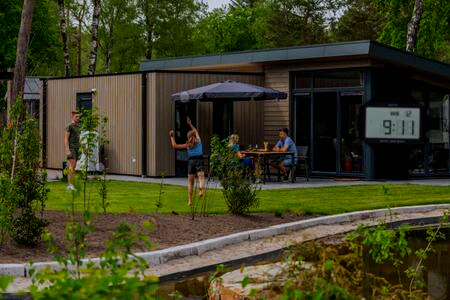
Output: h=9 m=11
